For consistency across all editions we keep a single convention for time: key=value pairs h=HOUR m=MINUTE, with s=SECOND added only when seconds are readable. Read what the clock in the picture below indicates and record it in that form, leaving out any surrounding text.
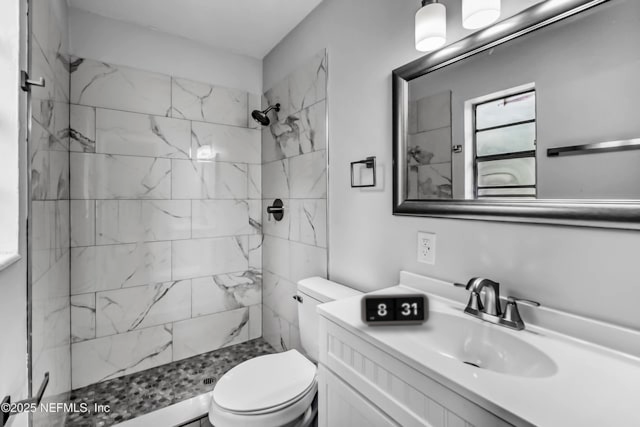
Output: h=8 m=31
